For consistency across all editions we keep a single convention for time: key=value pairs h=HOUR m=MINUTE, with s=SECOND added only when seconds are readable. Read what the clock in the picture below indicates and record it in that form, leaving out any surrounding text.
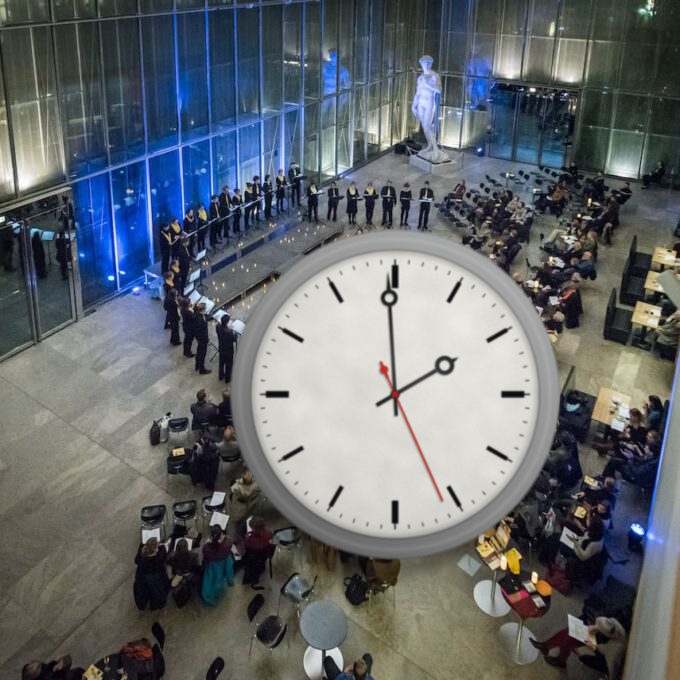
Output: h=1 m=59 s=26
